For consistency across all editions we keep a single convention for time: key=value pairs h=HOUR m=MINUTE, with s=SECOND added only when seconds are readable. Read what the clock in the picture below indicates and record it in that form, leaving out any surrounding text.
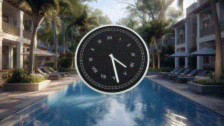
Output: h=4 m=29
